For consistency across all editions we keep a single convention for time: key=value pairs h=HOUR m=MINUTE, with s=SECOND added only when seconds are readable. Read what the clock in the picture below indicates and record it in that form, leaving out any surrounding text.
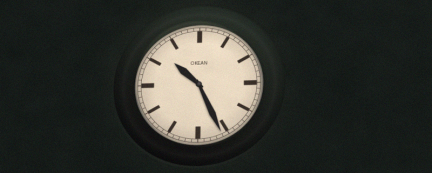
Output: h=10 m=26
